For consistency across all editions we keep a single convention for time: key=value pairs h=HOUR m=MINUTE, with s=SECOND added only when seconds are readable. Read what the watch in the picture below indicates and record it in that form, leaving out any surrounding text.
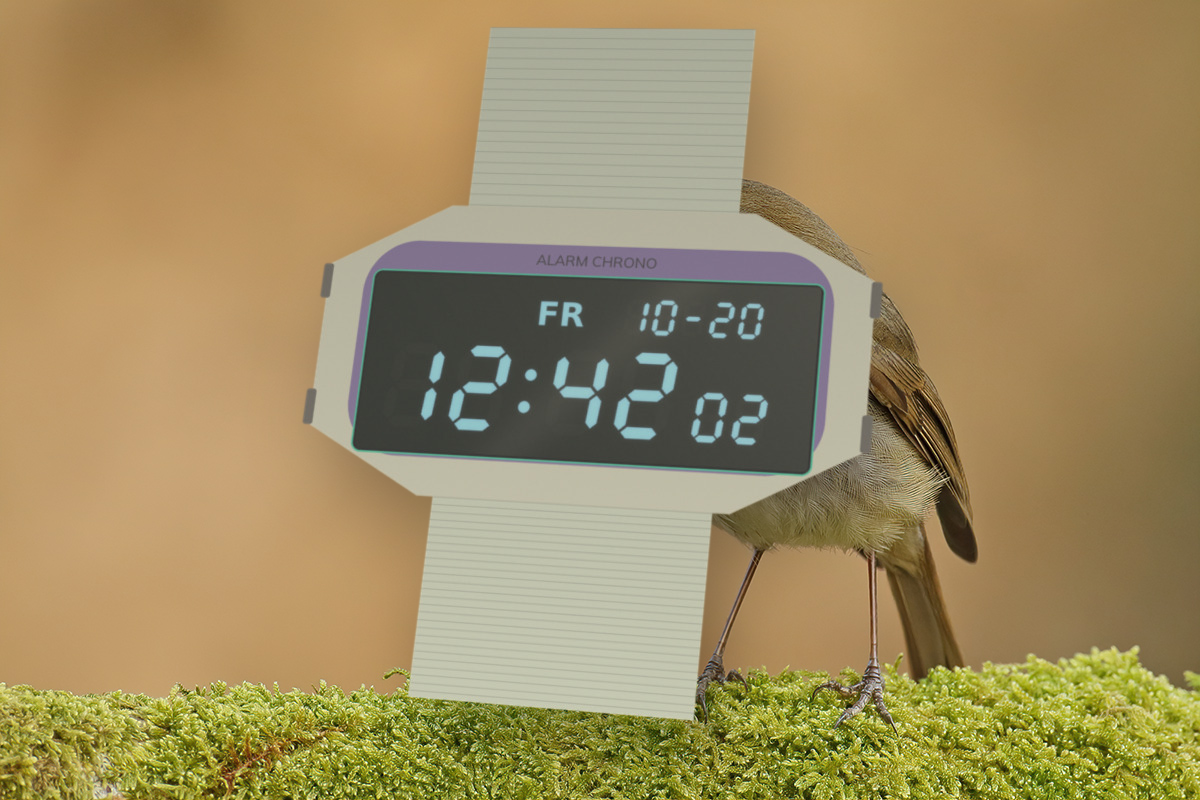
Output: h=12 m=42 s=2
